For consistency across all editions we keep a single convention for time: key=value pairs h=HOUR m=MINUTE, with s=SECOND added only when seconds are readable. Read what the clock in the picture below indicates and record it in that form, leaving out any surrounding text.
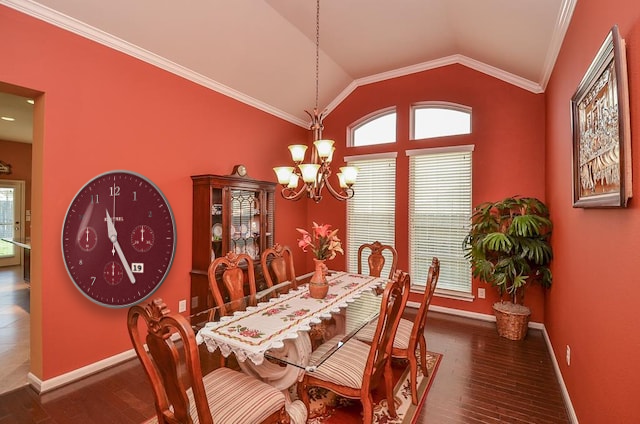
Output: h=11 m=25
